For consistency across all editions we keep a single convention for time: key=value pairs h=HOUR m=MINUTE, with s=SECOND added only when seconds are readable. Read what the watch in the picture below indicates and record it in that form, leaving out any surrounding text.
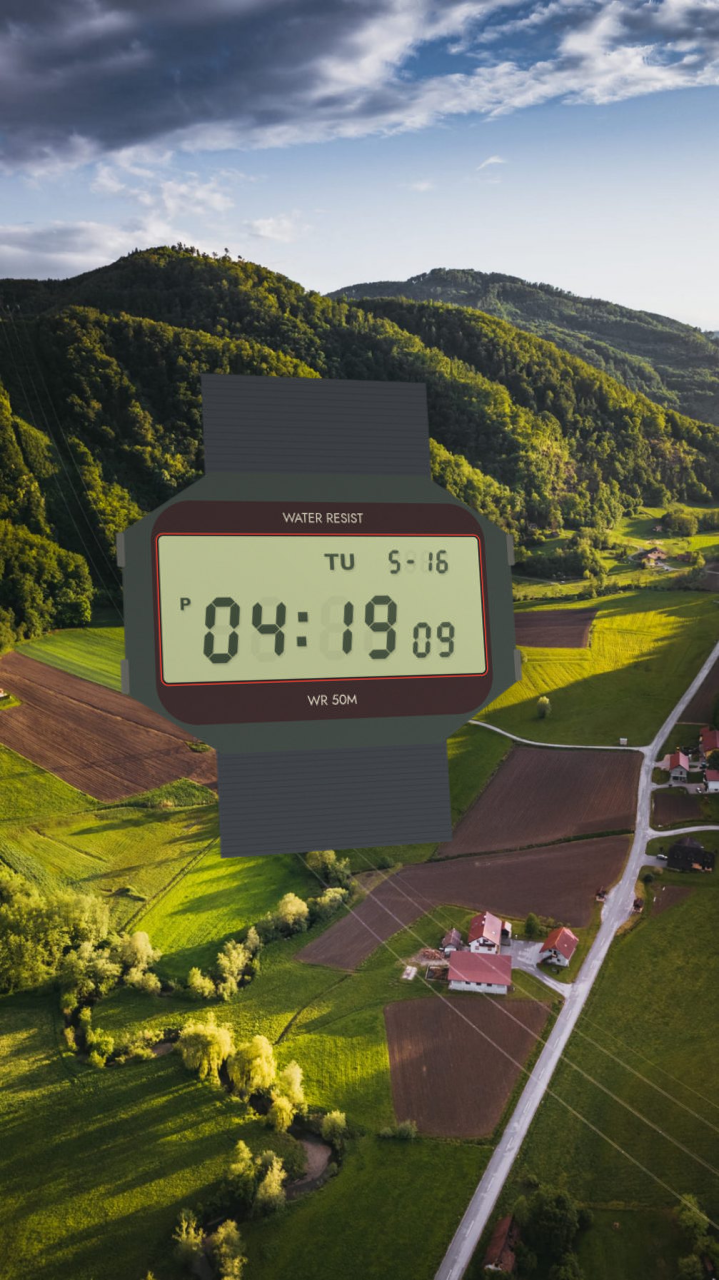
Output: h=4 m=19 s=9
